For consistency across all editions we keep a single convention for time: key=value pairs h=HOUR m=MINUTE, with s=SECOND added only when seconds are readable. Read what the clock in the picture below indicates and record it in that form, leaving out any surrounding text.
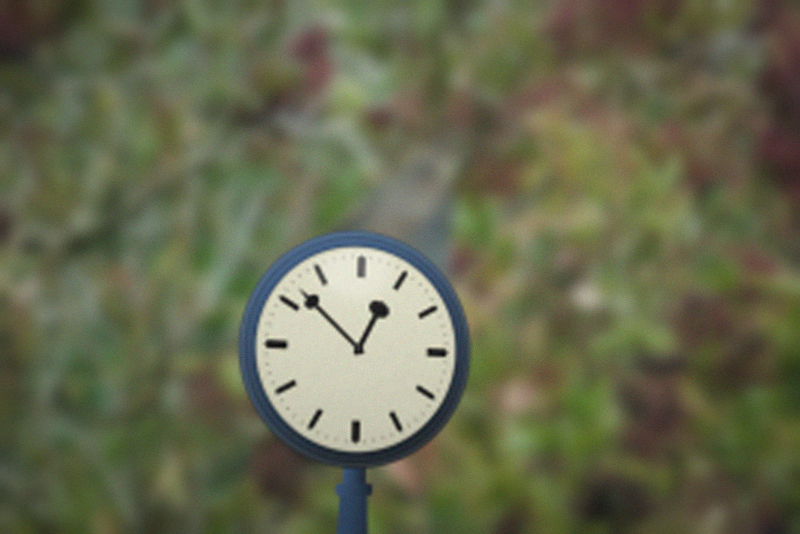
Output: h=12 m=52
